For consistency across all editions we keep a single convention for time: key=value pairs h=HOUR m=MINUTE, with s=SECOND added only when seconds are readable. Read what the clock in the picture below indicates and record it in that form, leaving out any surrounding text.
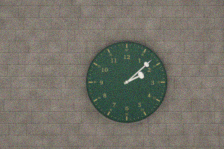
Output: h=2 m=8
